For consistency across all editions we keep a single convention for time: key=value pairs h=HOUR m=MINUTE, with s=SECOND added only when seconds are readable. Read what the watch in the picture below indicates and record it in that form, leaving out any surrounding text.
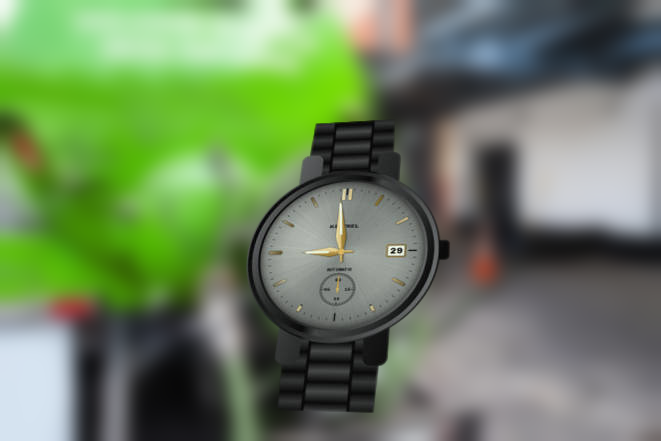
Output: h=8 m=59
